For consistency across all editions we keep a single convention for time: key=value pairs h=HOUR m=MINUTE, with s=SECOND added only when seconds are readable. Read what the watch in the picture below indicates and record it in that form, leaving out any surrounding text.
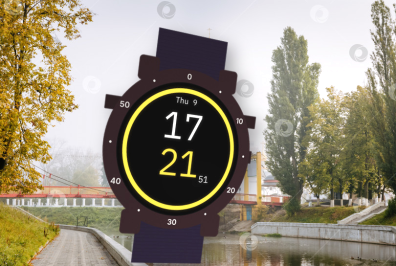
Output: h=17 m=21 s=51
